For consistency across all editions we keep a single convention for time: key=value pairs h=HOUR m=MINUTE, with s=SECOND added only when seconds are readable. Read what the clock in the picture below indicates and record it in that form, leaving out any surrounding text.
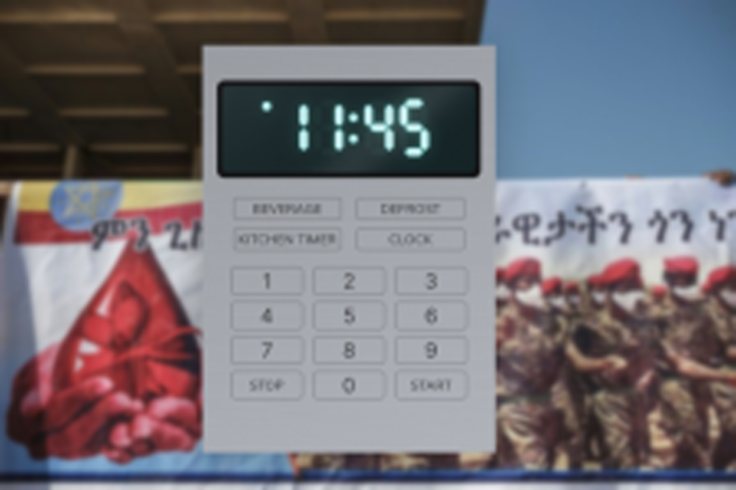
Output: h=11 m=45
